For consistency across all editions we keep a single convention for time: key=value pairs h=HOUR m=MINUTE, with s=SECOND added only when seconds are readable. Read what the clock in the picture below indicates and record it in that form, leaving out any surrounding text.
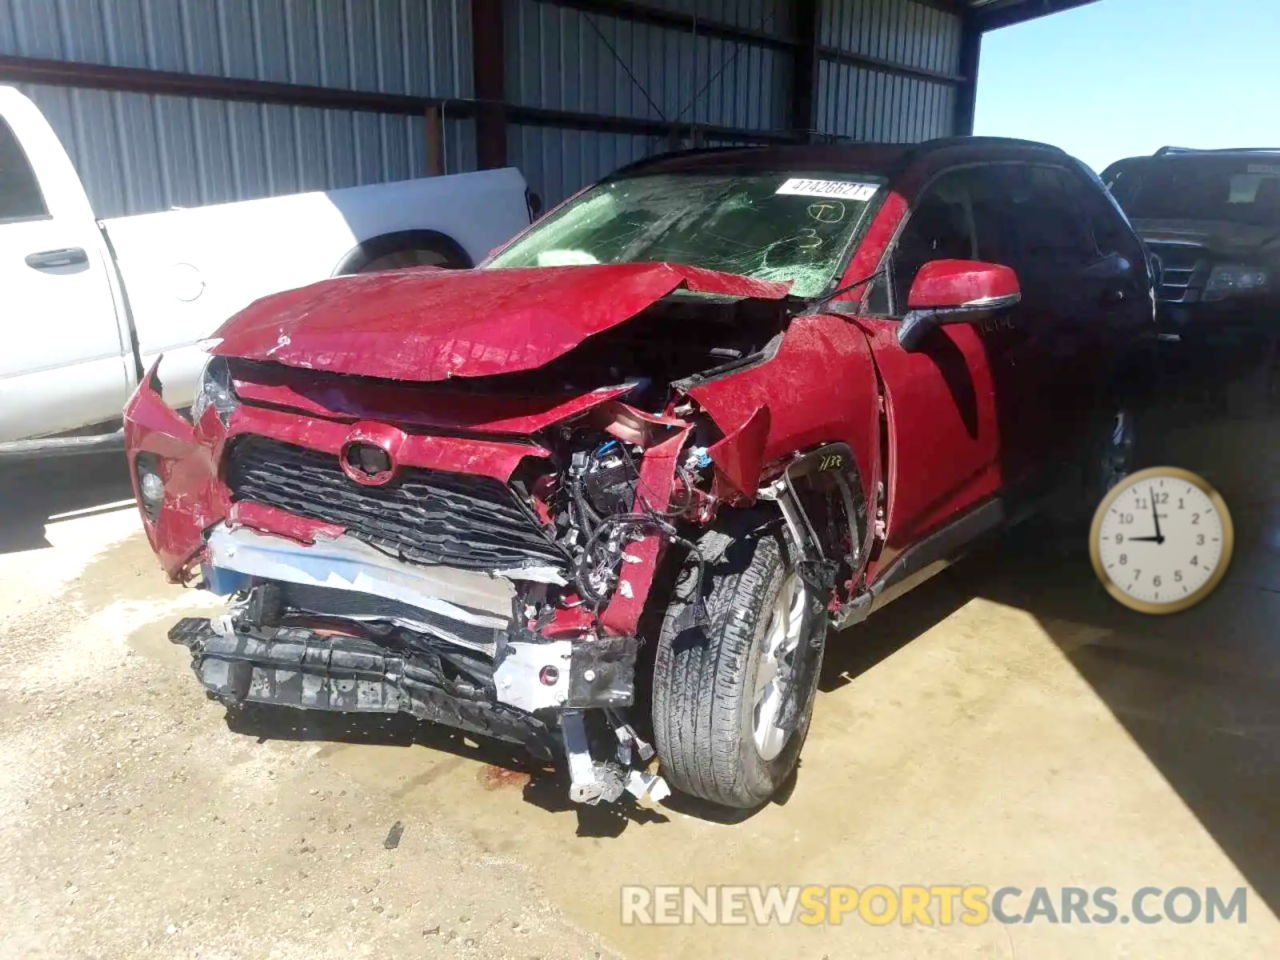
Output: h=8 m=58
